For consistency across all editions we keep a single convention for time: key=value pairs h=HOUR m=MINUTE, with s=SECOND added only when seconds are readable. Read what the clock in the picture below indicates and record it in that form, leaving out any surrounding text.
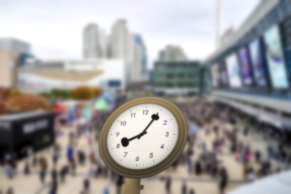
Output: h=8 m=5
